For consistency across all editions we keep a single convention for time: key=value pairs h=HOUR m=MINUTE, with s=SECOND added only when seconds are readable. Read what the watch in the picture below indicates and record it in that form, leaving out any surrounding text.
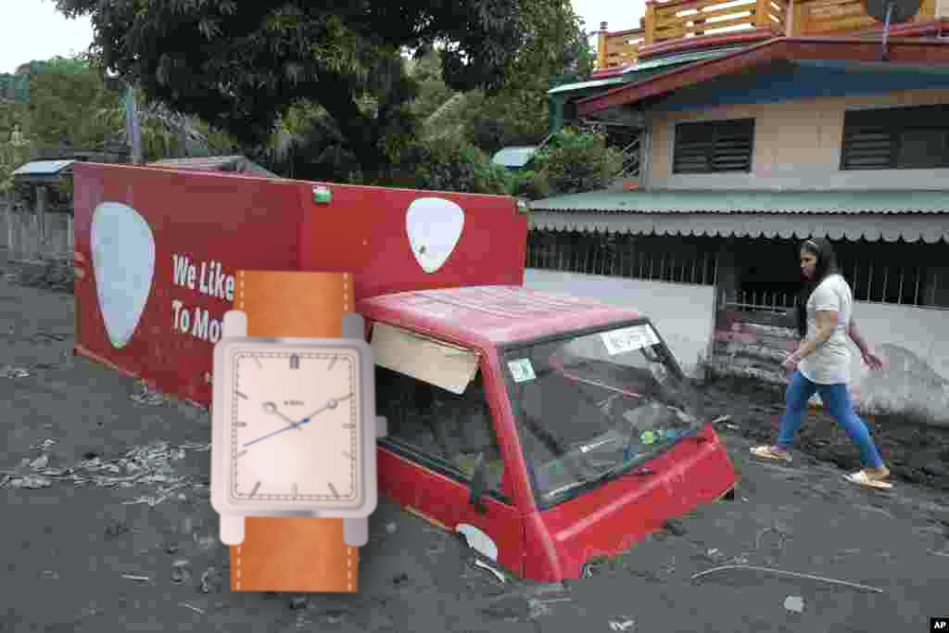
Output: h=10 m=9 s=41
